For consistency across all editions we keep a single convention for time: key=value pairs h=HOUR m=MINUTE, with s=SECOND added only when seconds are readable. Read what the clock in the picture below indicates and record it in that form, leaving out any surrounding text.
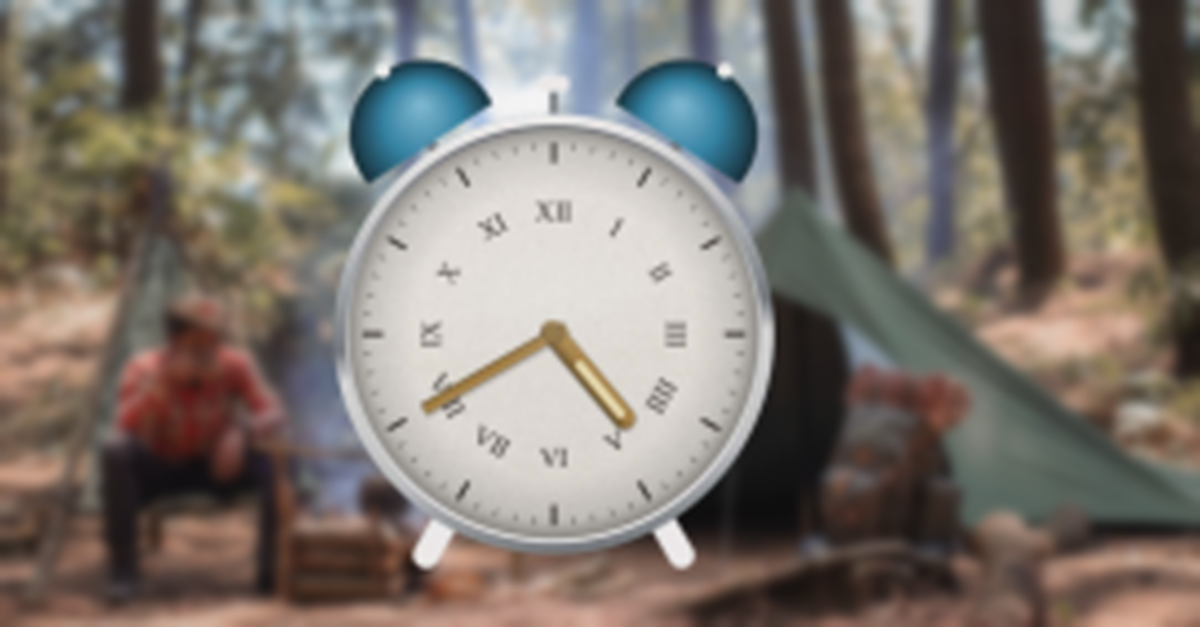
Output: h=4 m=40
